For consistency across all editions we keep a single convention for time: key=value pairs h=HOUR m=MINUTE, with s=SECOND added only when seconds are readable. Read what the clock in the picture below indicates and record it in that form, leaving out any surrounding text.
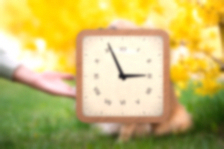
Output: h=2 m=56
